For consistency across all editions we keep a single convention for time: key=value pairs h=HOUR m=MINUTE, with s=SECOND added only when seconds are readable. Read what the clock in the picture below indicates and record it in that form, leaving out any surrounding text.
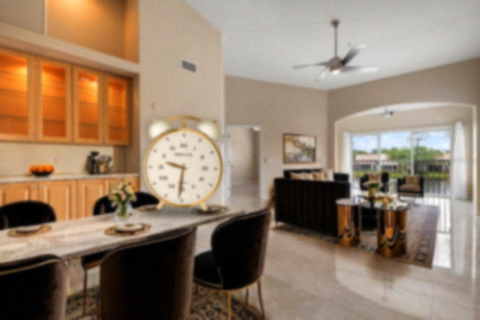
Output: h=9 m=31
